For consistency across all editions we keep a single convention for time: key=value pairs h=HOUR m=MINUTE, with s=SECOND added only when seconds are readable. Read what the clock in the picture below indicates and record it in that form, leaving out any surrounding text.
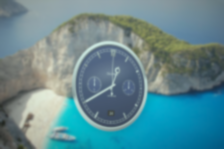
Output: h=12 m=40
